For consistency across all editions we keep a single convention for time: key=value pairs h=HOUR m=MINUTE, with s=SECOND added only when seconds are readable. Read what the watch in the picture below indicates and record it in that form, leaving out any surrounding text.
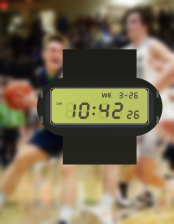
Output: h=10 m=42 s=26
